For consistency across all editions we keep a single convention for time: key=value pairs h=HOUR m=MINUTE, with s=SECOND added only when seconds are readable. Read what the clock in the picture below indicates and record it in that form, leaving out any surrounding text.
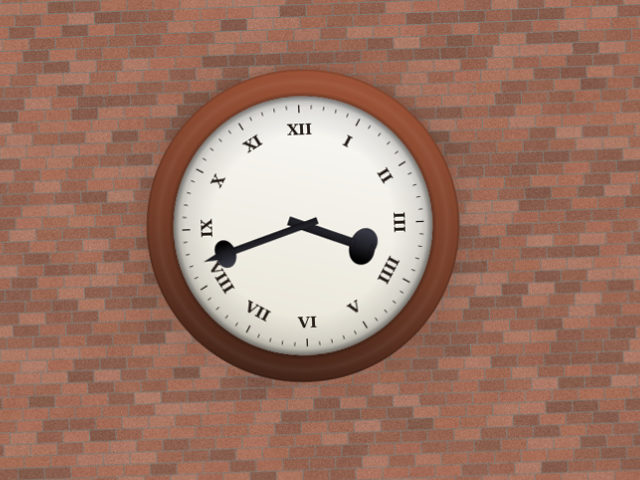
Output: h=3 m=42
